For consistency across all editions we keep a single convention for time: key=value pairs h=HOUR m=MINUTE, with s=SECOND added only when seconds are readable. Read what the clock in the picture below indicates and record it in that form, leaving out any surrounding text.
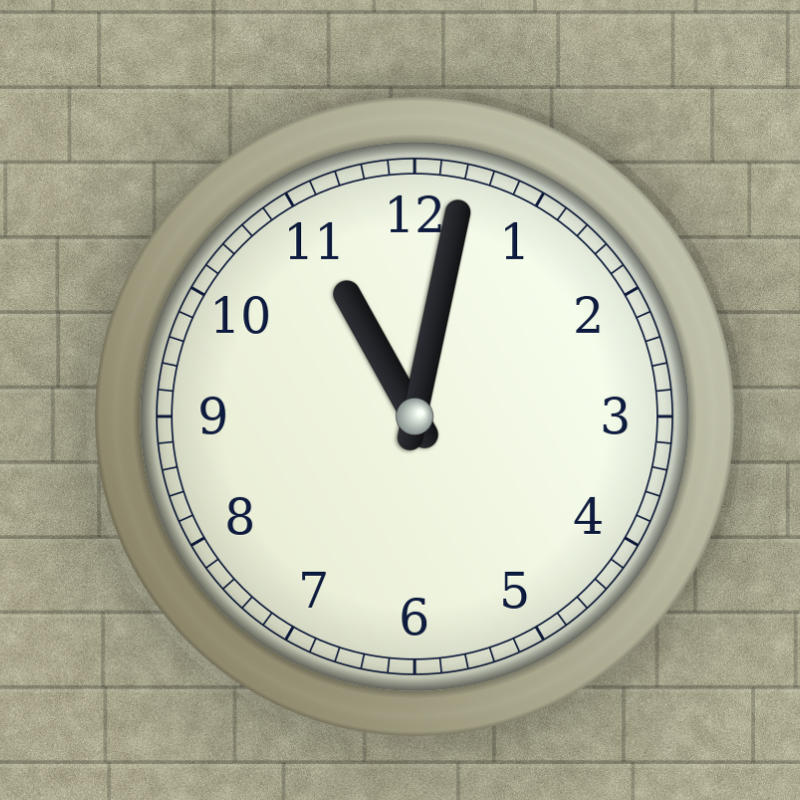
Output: h=11 m=2
